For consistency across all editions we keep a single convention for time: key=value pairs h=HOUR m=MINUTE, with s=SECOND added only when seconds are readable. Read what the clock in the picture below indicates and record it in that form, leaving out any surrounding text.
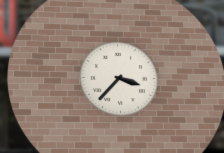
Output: h=3 m=37
